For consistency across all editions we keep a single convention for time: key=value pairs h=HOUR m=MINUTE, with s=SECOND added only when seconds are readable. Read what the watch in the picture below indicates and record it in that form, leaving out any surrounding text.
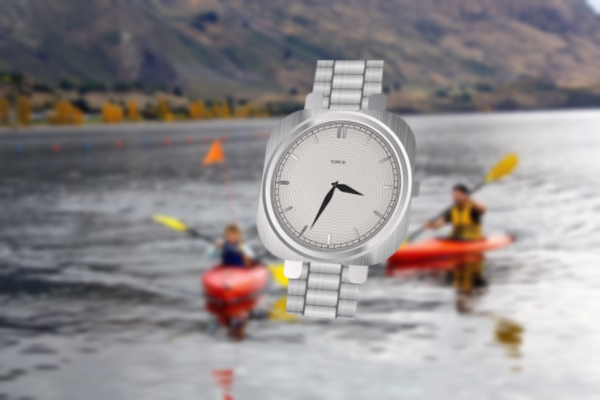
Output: h=3 m=34
